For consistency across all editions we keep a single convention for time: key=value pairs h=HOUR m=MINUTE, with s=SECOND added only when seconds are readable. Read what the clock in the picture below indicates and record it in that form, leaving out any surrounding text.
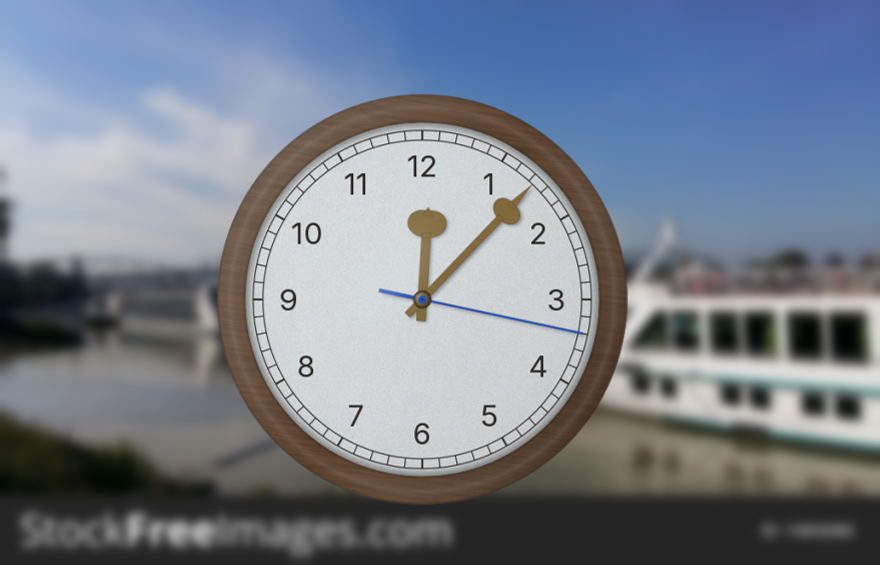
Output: h=12 m=7 s=17
